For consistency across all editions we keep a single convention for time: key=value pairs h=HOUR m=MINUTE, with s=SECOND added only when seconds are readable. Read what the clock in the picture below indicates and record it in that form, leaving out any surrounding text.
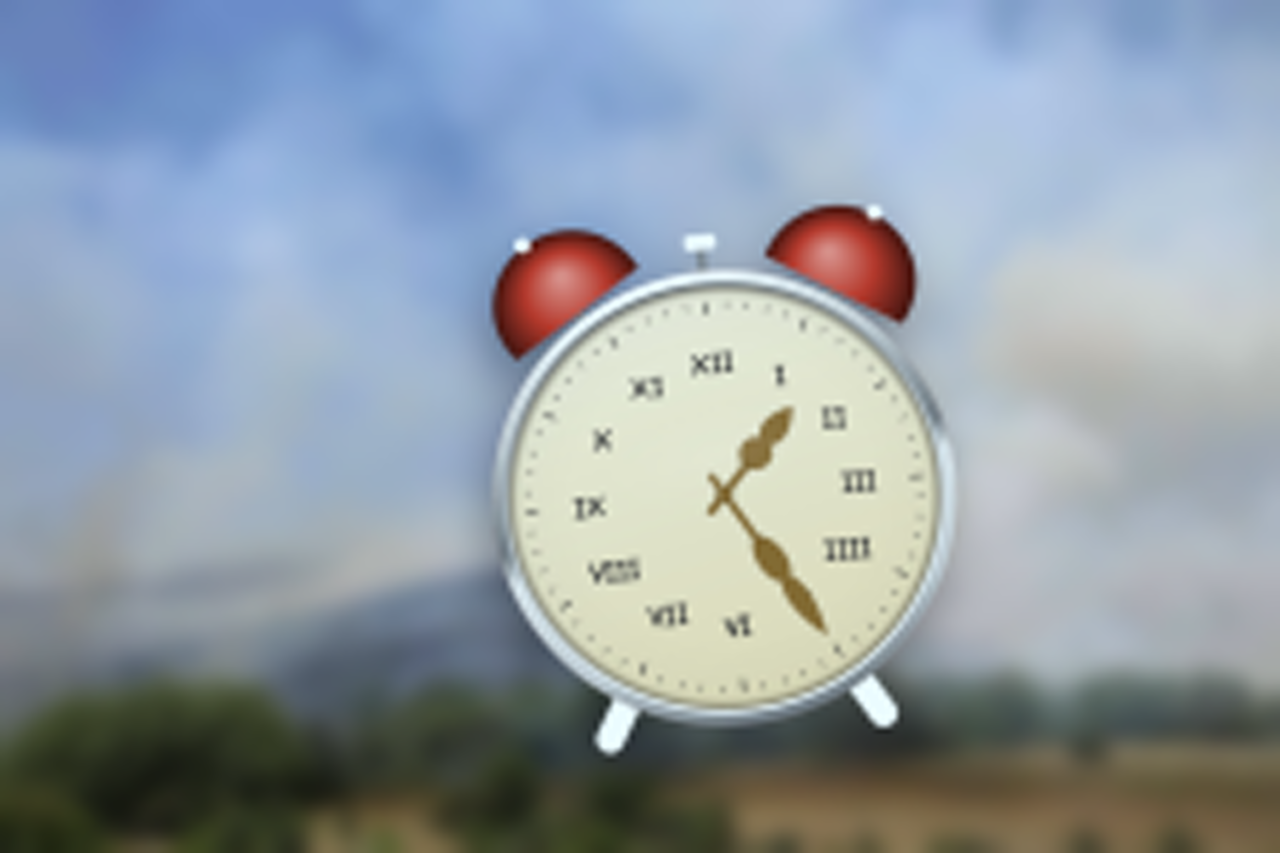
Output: h=1 m=25
